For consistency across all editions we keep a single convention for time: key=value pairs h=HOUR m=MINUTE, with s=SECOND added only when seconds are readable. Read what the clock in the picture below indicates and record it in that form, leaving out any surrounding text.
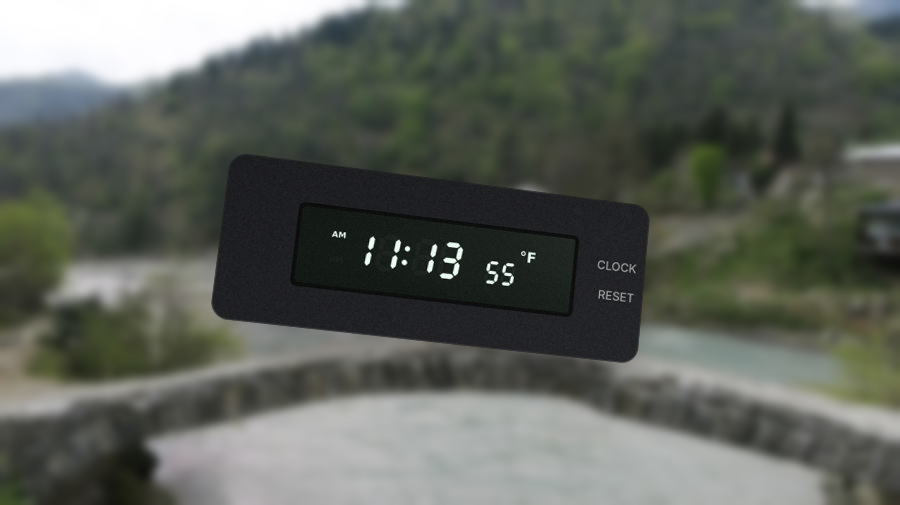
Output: h=11 m=13
